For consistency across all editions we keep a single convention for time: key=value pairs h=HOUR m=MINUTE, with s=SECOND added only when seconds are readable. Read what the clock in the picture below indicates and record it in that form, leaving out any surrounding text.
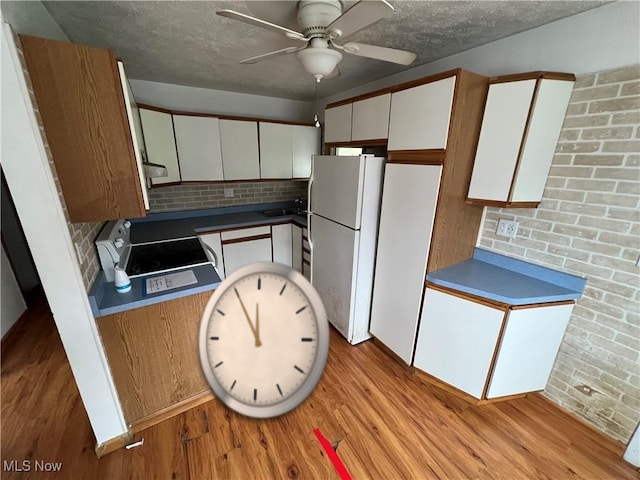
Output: h=11 m=55
